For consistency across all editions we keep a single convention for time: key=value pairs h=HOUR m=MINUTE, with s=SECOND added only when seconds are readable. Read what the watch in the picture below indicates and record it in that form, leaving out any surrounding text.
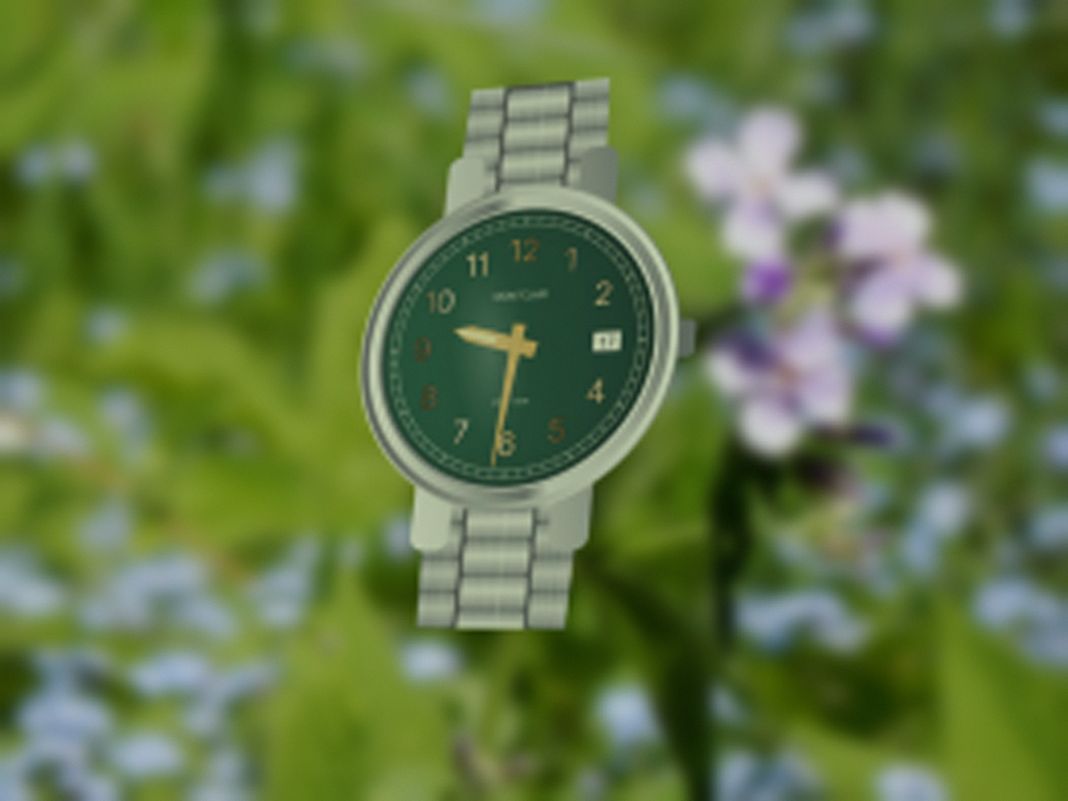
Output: h=9 m=31
